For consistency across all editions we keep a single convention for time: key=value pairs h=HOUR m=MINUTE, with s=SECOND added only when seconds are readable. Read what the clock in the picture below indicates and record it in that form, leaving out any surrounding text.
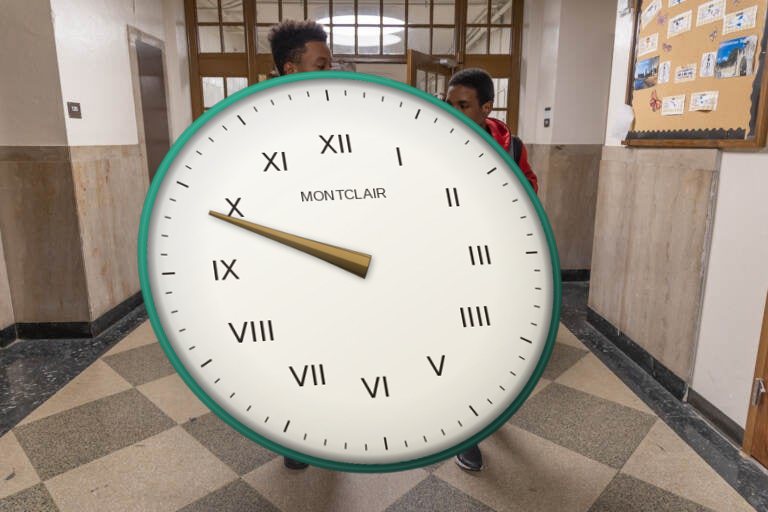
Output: h=9 m=49
